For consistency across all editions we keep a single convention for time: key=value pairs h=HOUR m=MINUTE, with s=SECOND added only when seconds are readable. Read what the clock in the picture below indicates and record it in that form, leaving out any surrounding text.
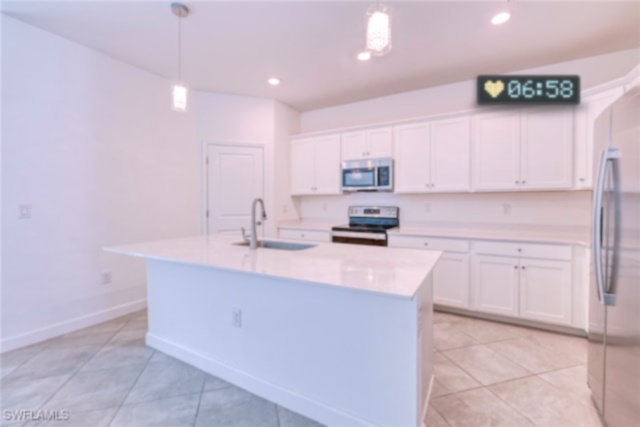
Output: h=6 m=58
